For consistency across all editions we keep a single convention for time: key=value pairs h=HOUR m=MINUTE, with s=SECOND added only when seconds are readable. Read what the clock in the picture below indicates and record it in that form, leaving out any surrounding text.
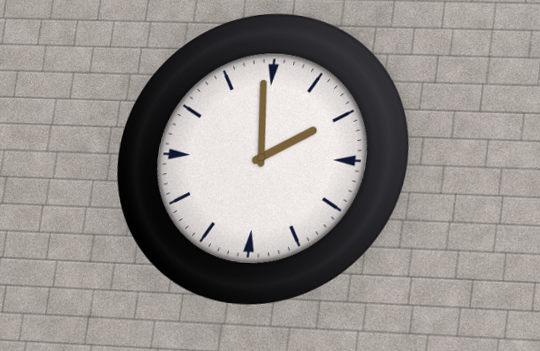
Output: h=1 m=59
